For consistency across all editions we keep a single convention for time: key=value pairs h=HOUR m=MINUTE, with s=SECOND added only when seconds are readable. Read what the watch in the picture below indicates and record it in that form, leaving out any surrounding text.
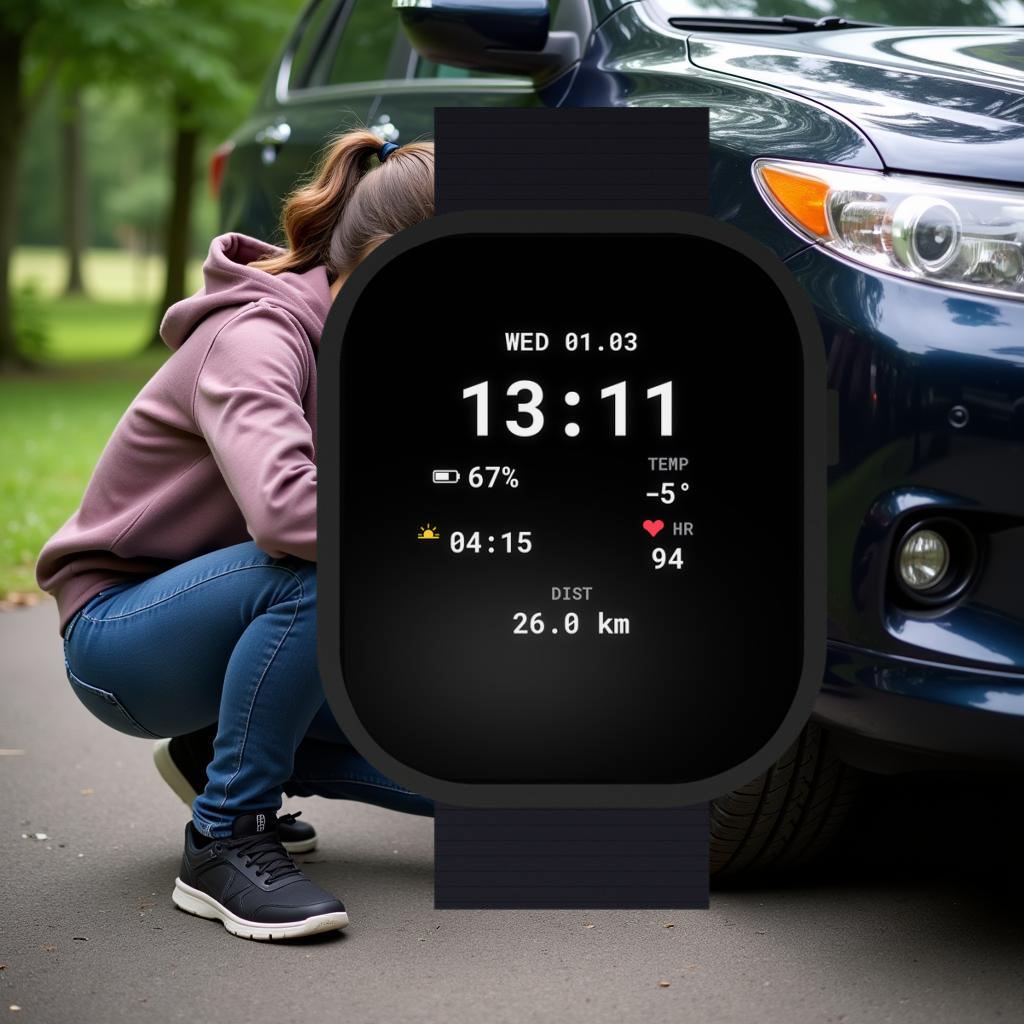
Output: h=13 m=11
